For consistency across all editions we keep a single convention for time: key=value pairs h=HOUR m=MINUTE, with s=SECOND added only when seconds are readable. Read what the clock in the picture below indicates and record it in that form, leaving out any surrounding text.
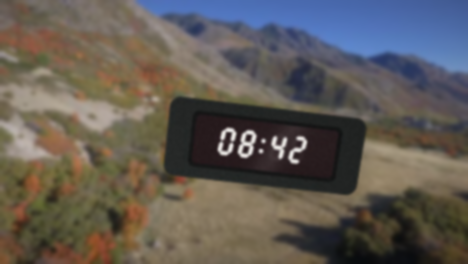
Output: h=8 m=42
